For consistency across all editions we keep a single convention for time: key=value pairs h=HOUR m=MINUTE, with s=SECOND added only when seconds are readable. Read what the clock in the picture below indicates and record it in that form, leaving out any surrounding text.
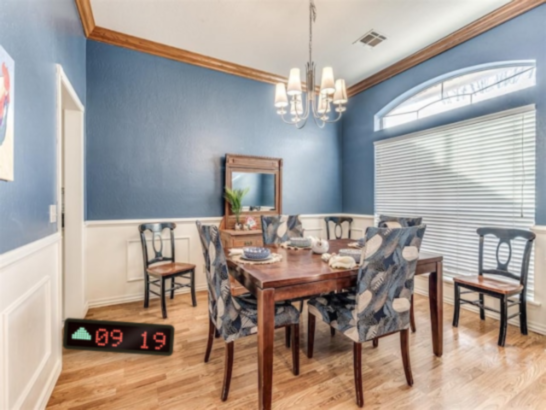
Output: h=9 m=19
